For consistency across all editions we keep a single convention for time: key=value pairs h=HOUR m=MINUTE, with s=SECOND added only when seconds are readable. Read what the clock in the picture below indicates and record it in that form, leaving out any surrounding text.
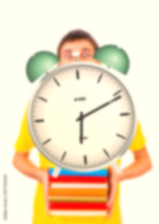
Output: h=6 m=11
